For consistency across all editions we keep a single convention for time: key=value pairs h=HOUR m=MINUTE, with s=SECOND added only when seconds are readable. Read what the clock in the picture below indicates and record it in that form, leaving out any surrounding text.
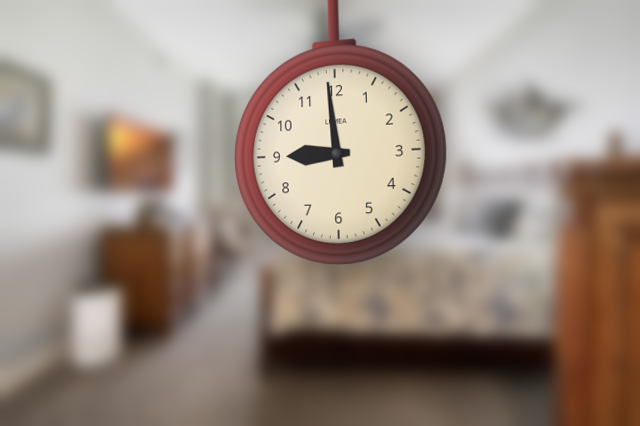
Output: h=8 m=59
